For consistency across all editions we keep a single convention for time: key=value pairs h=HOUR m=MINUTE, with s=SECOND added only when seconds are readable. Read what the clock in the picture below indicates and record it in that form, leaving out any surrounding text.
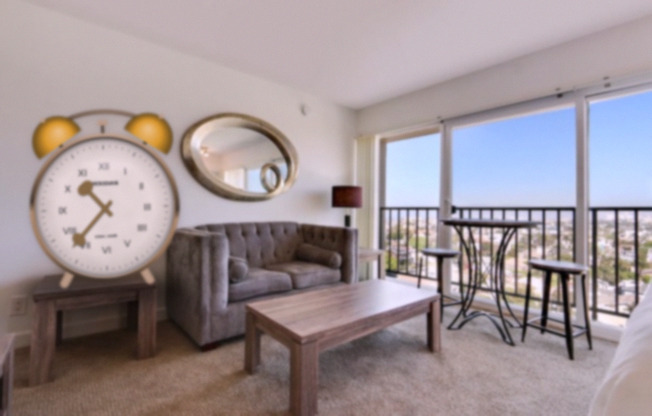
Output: h=10 m=37
